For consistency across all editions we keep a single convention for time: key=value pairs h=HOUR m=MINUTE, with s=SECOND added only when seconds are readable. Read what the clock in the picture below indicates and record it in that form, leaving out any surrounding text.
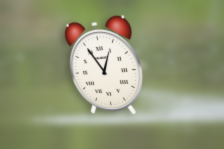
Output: h=12 m=55
